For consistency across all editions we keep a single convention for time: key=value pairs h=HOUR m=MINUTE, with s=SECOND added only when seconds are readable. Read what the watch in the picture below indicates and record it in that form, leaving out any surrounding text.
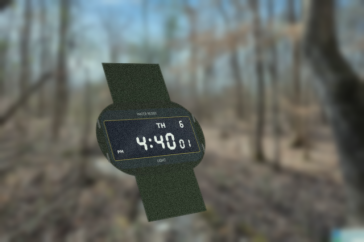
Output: h=4 m=40 s=1
